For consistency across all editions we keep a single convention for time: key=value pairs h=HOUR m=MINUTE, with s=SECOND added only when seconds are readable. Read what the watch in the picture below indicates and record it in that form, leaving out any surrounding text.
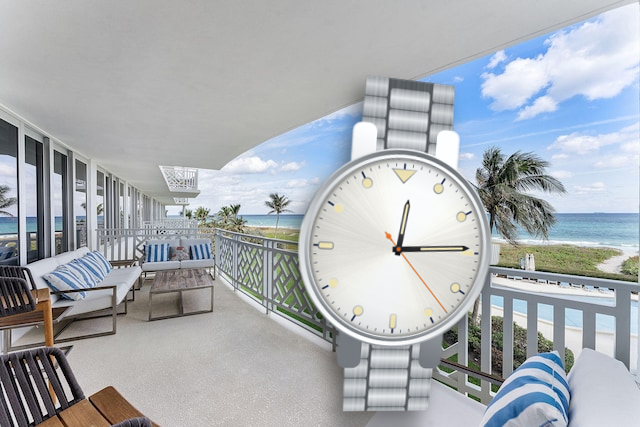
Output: h=12 m=14 s=23
